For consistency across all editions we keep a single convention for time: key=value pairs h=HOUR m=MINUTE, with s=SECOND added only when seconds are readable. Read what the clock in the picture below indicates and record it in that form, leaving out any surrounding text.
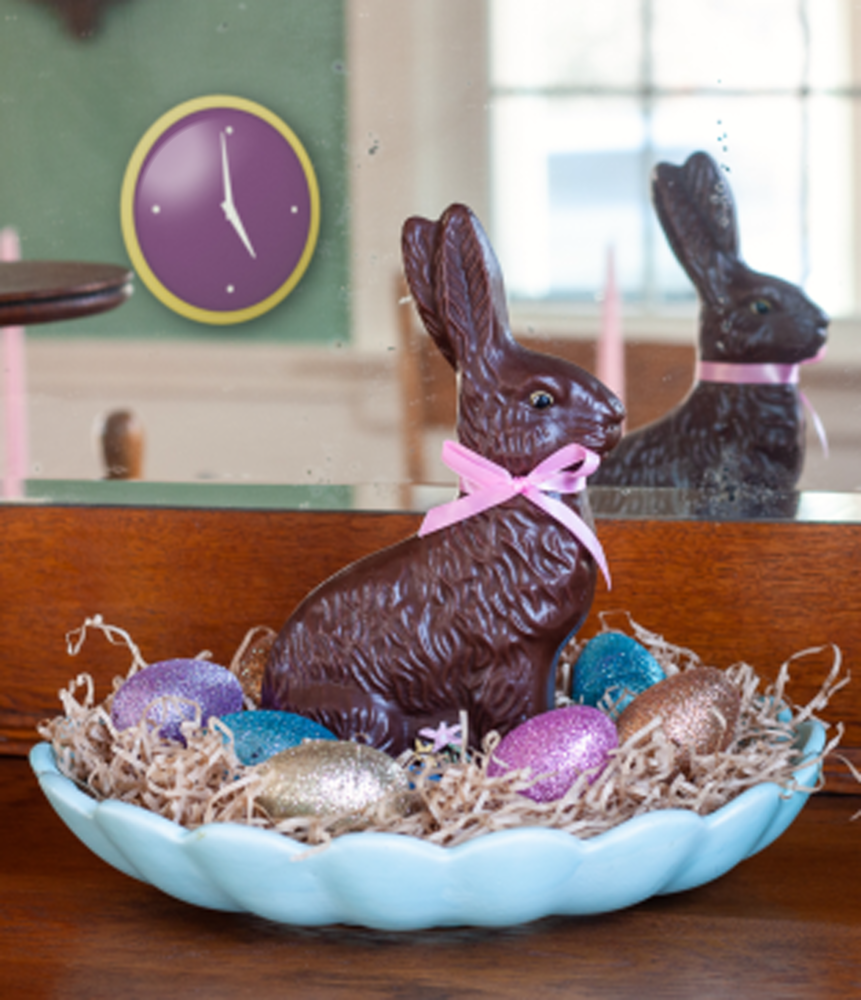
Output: h=4 m=59
